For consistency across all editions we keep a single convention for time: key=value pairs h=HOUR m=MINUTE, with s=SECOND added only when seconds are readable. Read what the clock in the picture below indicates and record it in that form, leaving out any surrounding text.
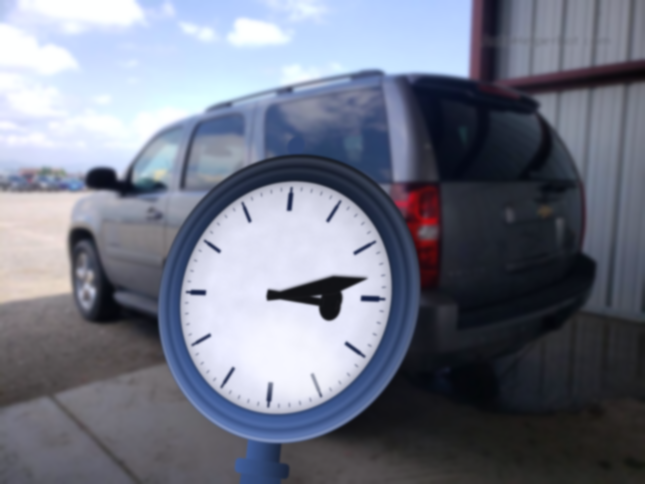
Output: h=3 m=13
